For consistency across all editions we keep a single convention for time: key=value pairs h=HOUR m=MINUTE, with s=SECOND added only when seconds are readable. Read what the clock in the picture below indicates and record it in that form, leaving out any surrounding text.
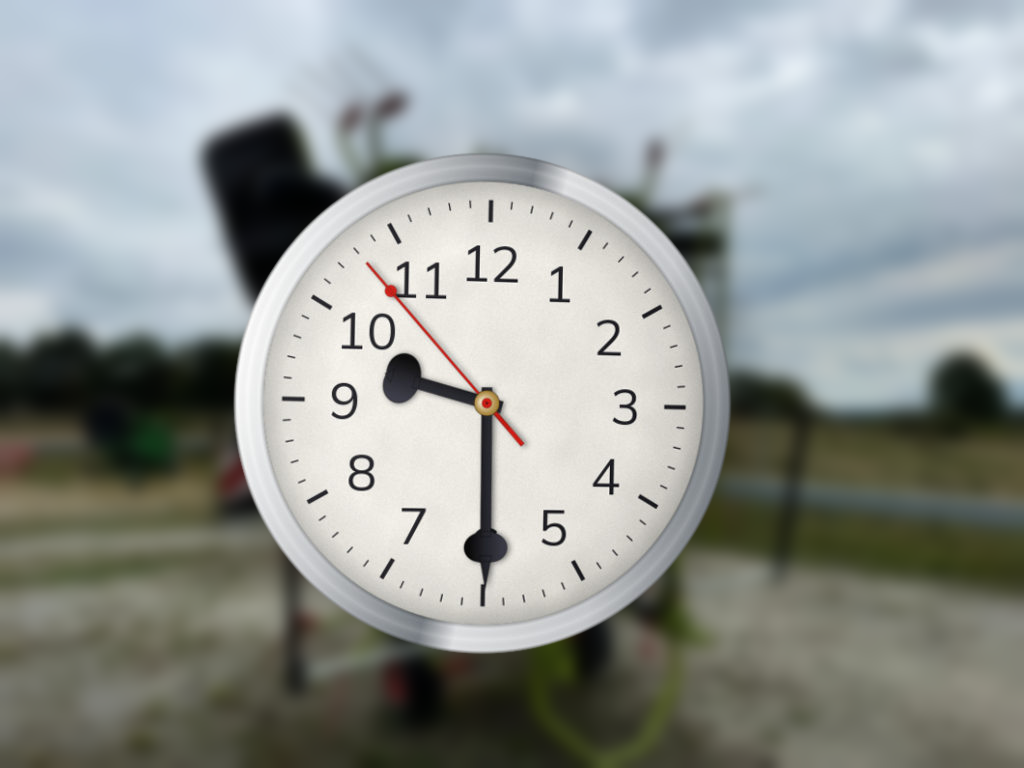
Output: h=9 m=29 s=53
